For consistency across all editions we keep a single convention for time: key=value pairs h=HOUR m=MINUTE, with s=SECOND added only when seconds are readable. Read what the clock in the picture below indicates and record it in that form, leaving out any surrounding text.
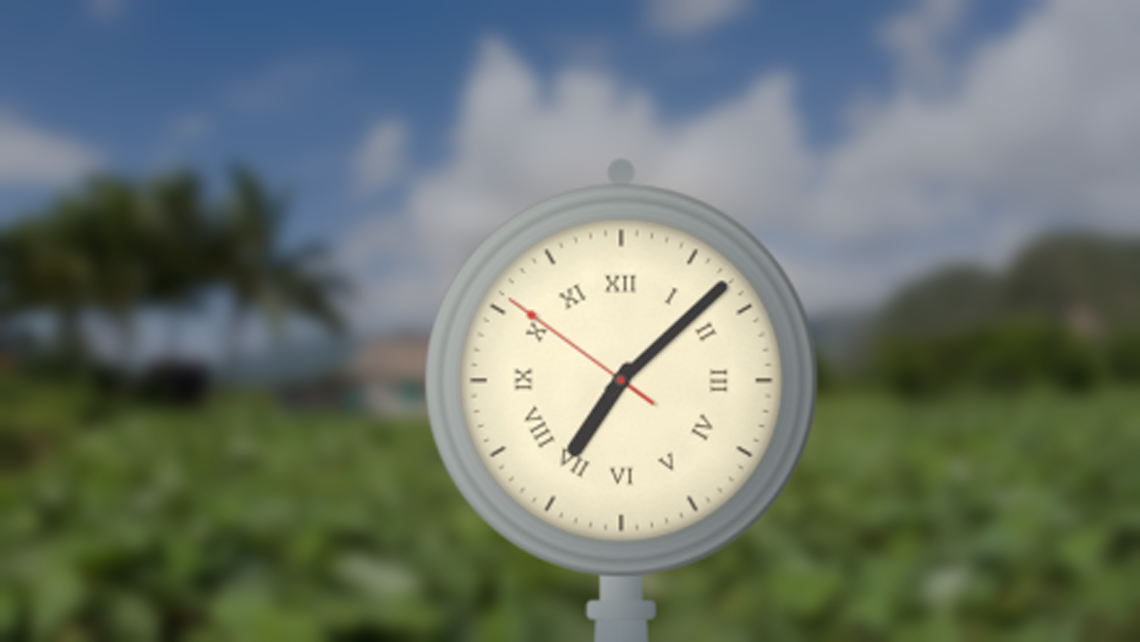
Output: h=7 m=7 s=51
